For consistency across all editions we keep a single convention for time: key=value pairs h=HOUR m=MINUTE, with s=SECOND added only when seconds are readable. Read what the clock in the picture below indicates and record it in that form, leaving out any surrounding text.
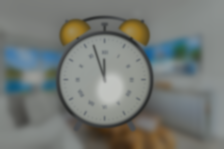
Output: h=11 m=57
